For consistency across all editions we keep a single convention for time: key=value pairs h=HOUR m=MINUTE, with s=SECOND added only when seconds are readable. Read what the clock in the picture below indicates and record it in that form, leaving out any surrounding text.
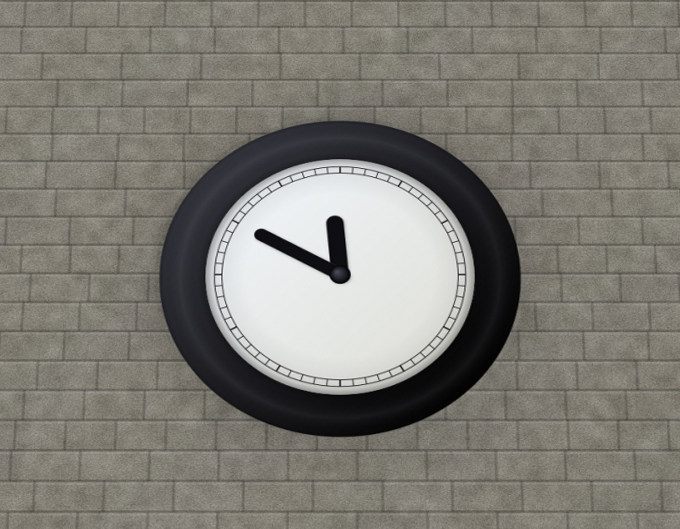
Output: h=11 m=50
